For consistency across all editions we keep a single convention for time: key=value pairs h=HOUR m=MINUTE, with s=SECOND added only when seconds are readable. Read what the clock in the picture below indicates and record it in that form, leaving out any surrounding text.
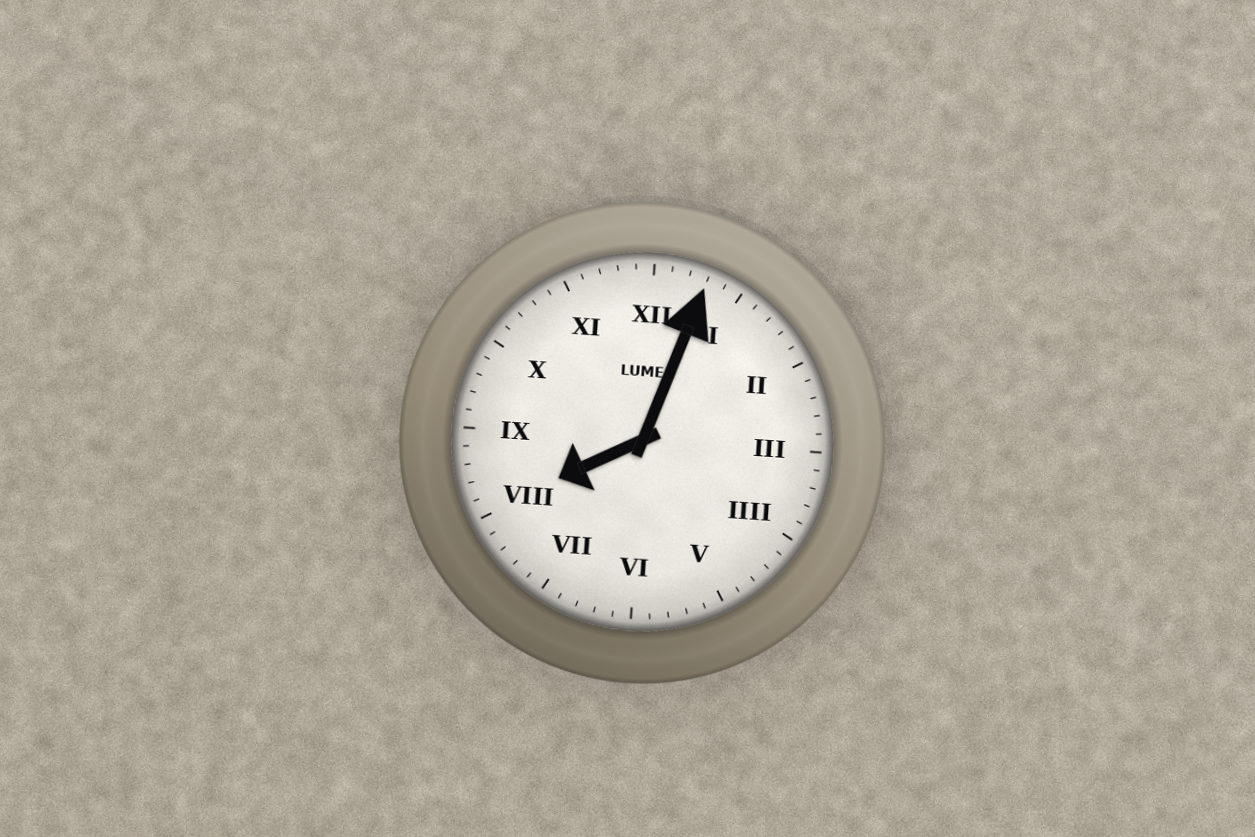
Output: h=8 m=3
